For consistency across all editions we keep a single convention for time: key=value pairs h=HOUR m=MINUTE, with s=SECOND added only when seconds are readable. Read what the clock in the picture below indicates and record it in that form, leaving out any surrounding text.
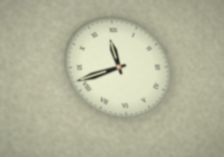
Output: h=11 m=42
